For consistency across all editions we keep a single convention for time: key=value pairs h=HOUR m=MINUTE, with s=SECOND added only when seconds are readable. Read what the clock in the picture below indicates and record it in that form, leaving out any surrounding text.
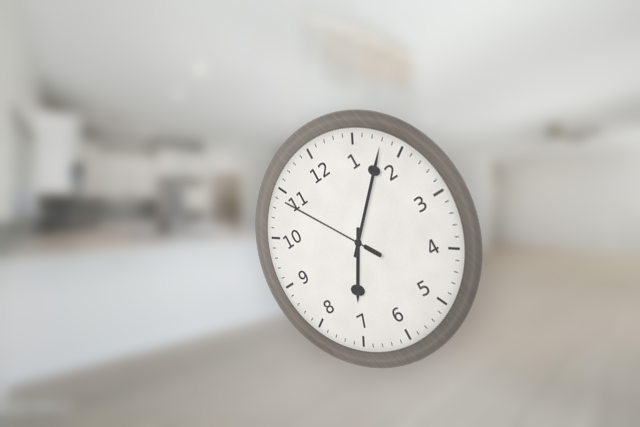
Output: h=7 m=7 s=54
